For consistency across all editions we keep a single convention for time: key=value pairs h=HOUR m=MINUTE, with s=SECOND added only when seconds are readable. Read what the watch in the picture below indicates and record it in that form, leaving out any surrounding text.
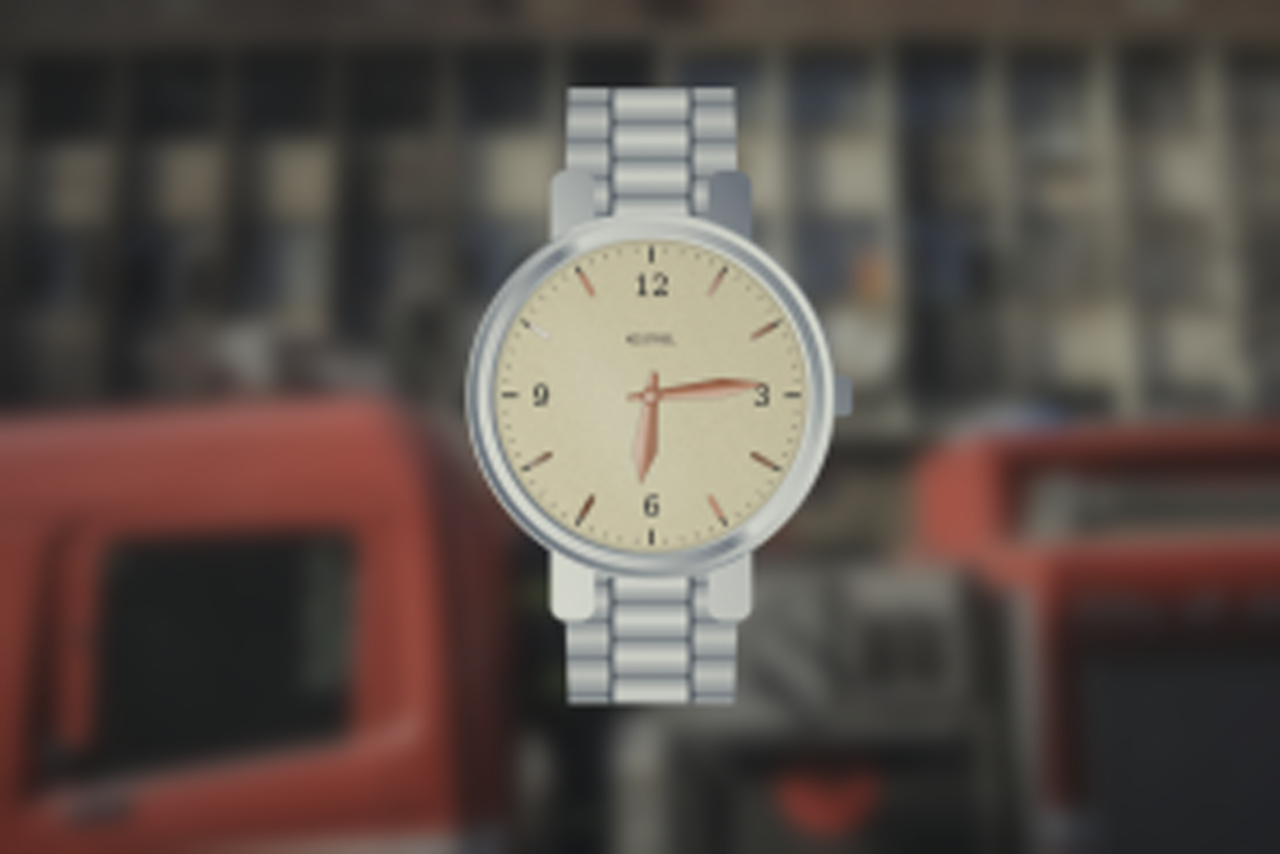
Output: h=6 m=14
